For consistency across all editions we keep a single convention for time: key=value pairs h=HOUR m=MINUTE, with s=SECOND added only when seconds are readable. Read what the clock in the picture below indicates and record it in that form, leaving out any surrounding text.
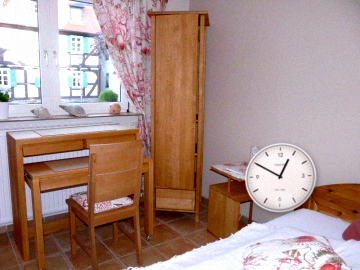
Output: h=12 m=50
